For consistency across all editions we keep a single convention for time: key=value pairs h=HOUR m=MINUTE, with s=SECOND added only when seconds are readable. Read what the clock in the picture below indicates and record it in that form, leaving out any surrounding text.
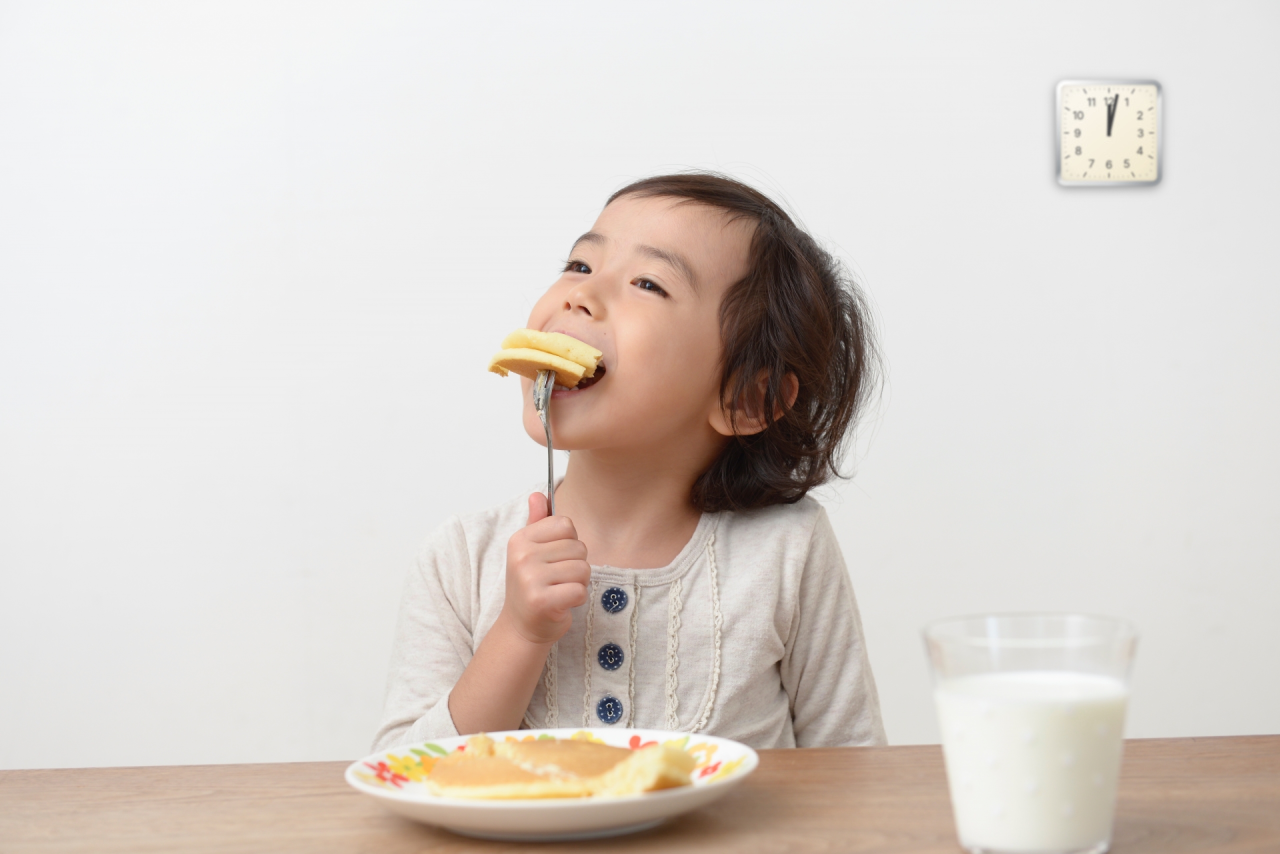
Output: h=12 m=2
